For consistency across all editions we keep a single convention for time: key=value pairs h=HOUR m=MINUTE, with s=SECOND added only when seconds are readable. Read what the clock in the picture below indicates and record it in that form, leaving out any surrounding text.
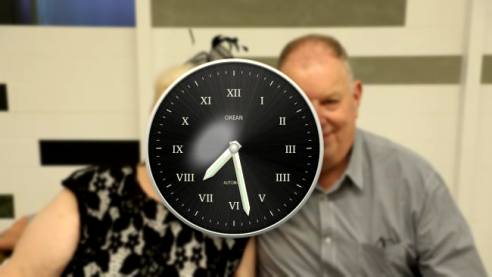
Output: h=7 m=28
